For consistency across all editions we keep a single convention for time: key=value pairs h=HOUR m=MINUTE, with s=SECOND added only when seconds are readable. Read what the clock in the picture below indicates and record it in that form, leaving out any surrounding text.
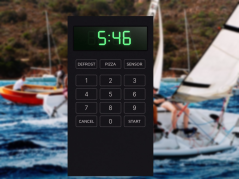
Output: h=5 m=46
